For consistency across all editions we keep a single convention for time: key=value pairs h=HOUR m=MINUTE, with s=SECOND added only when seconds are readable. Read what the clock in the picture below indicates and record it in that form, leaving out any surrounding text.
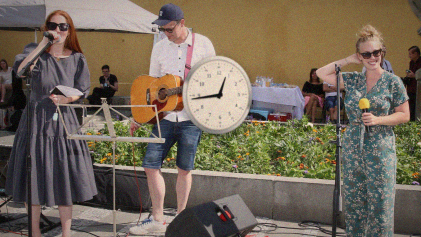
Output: h=12 m=44
